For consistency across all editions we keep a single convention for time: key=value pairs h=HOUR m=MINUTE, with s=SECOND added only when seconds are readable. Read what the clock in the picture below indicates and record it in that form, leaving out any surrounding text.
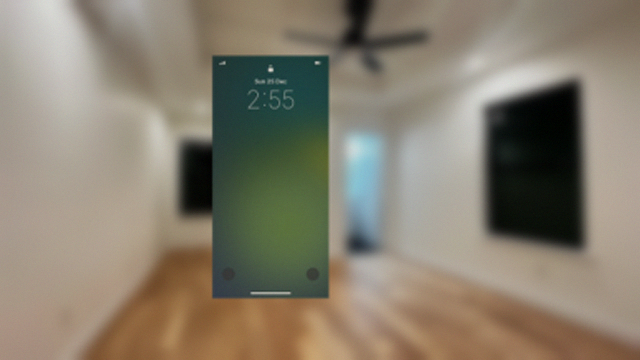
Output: h=2 m=55
